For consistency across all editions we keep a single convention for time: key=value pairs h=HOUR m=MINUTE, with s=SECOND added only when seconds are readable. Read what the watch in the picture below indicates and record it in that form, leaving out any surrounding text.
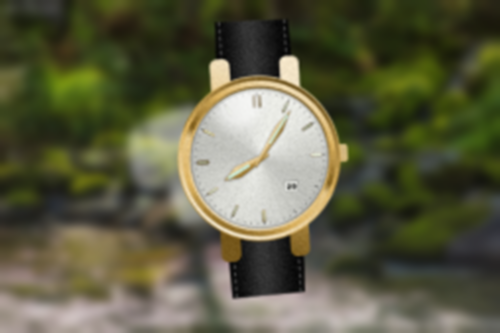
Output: h=8 m=6
